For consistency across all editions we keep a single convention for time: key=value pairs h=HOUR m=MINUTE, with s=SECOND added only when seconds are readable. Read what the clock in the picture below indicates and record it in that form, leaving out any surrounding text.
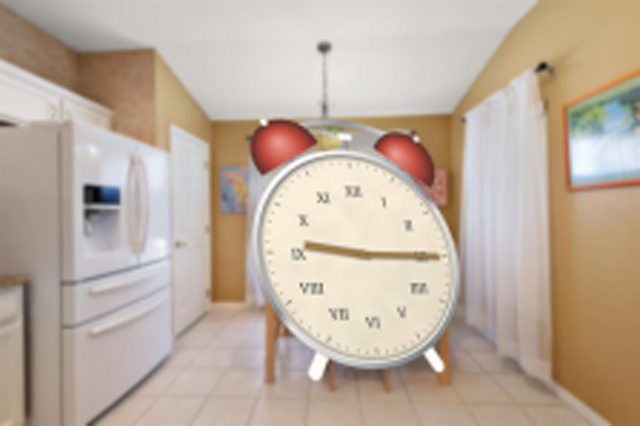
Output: h=9 m=15
